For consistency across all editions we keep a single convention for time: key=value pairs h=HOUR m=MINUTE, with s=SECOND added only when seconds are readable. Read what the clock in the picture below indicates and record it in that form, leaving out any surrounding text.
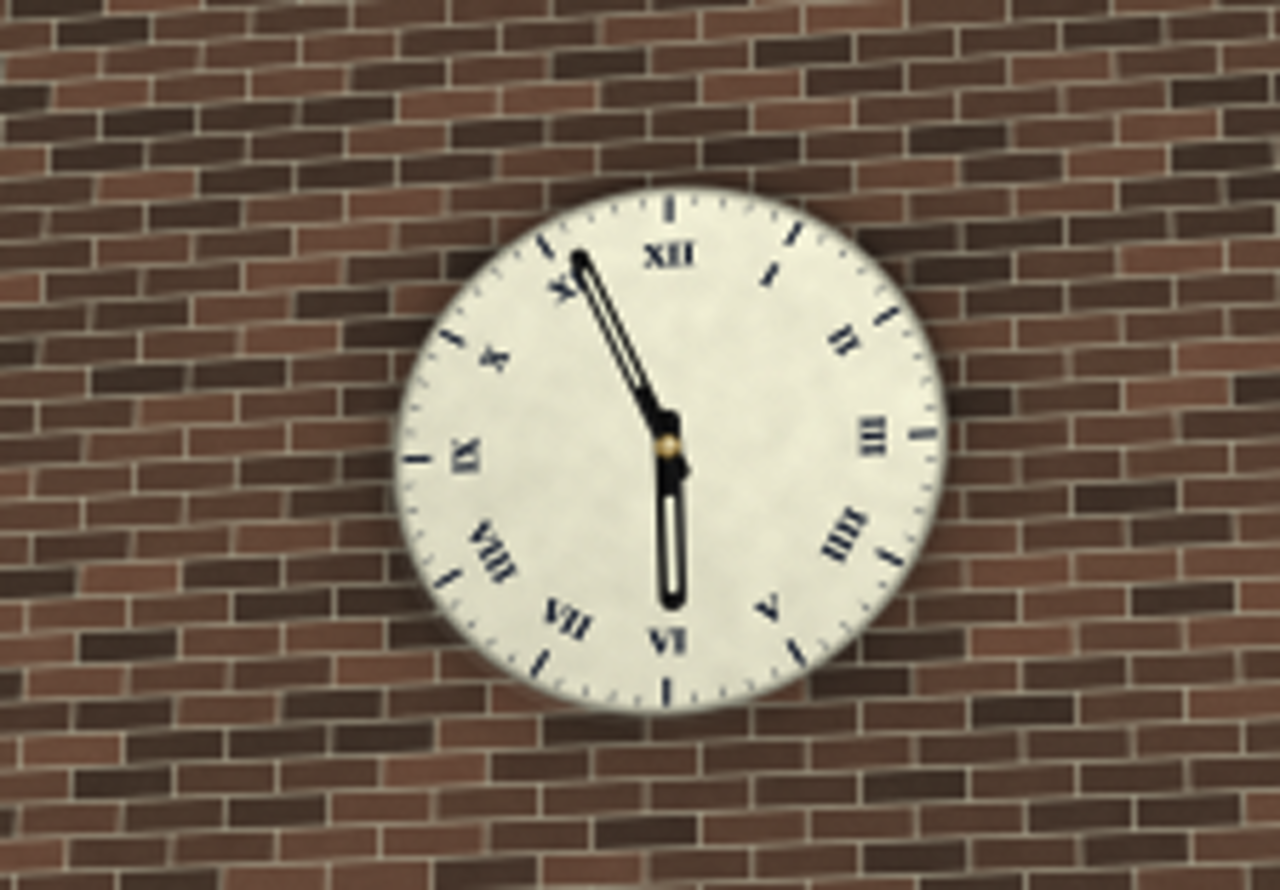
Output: h=5 m=56
